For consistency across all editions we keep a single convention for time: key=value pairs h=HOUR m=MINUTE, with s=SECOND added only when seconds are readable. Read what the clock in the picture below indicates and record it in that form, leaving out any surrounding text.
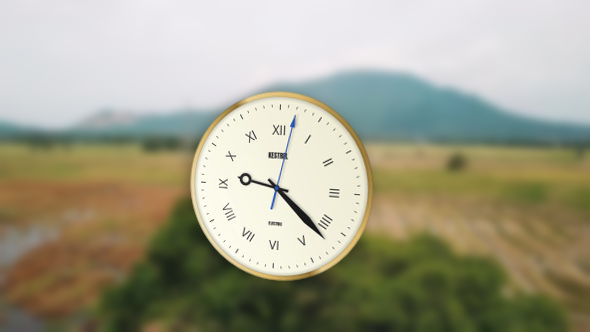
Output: h=9 m=22 s=2
